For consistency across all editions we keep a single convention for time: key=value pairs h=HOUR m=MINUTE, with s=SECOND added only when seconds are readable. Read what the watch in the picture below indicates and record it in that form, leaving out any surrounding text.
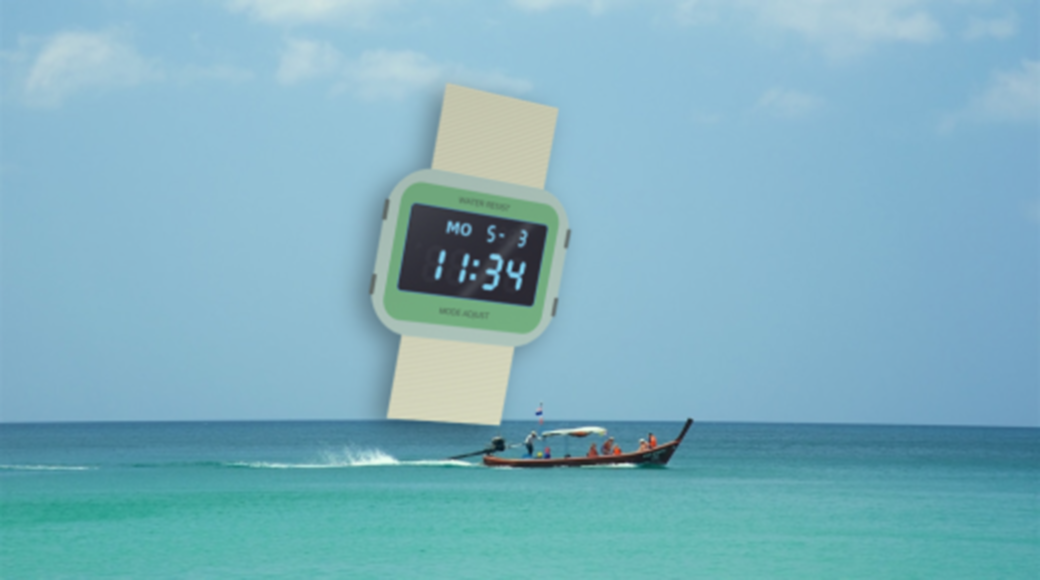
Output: h=11 m=34
